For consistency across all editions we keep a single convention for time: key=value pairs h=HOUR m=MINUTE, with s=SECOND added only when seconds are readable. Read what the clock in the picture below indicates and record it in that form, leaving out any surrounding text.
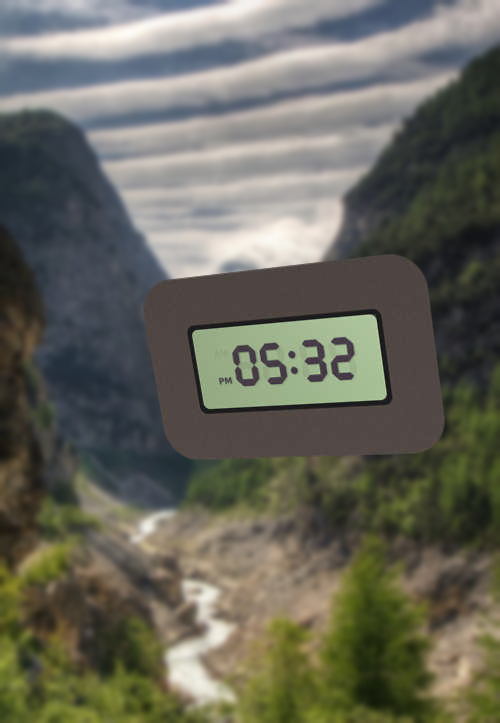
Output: h=5 m=32
